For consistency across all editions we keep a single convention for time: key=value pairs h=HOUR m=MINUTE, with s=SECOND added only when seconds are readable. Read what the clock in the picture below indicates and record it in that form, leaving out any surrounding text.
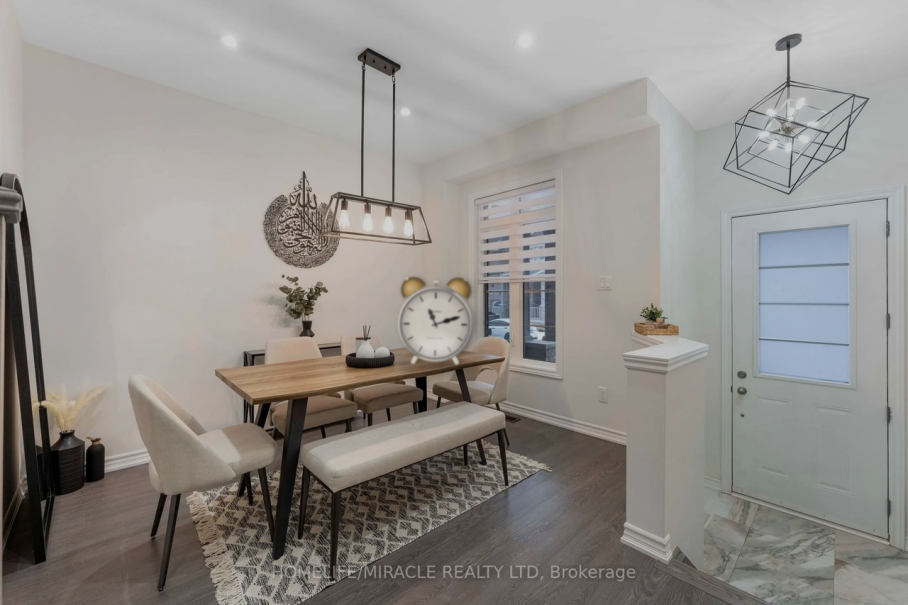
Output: h=11 m=12
